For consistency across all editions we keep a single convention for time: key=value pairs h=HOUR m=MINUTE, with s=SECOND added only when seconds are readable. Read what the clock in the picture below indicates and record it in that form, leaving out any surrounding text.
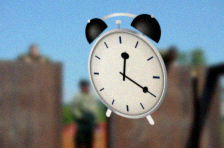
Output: h=12 m=20
